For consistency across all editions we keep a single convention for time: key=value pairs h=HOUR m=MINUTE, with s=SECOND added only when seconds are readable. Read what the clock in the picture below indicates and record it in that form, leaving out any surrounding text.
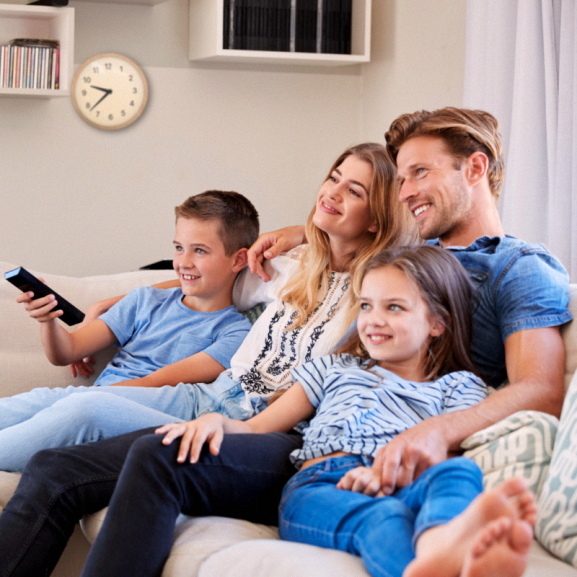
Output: h=9 m=38
